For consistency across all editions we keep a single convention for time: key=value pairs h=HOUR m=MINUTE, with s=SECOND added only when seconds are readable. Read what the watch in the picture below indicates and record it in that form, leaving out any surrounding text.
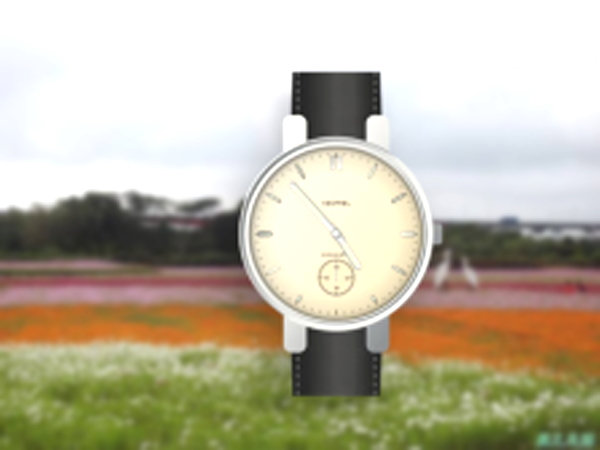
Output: h=4 m=53
